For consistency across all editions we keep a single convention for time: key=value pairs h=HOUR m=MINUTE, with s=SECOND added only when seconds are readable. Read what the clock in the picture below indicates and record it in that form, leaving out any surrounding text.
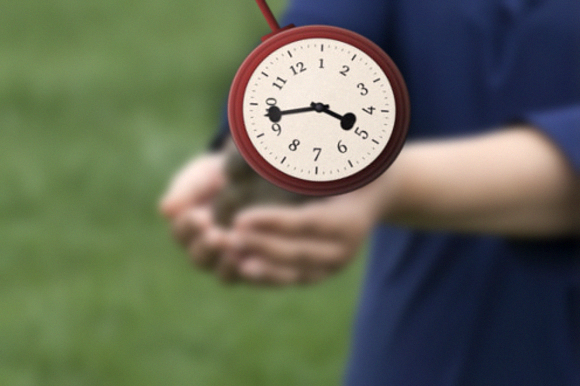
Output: h=4 m=48
